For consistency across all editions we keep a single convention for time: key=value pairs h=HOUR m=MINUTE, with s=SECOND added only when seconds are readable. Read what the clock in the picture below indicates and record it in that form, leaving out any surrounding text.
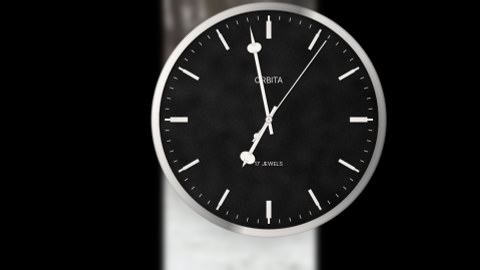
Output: h=6 m=58 s=6
